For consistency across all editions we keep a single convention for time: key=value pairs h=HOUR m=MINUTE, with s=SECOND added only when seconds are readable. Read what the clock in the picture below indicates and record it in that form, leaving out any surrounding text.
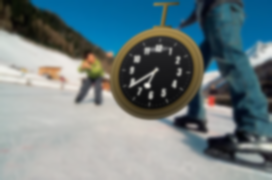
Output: h=6 m=39
